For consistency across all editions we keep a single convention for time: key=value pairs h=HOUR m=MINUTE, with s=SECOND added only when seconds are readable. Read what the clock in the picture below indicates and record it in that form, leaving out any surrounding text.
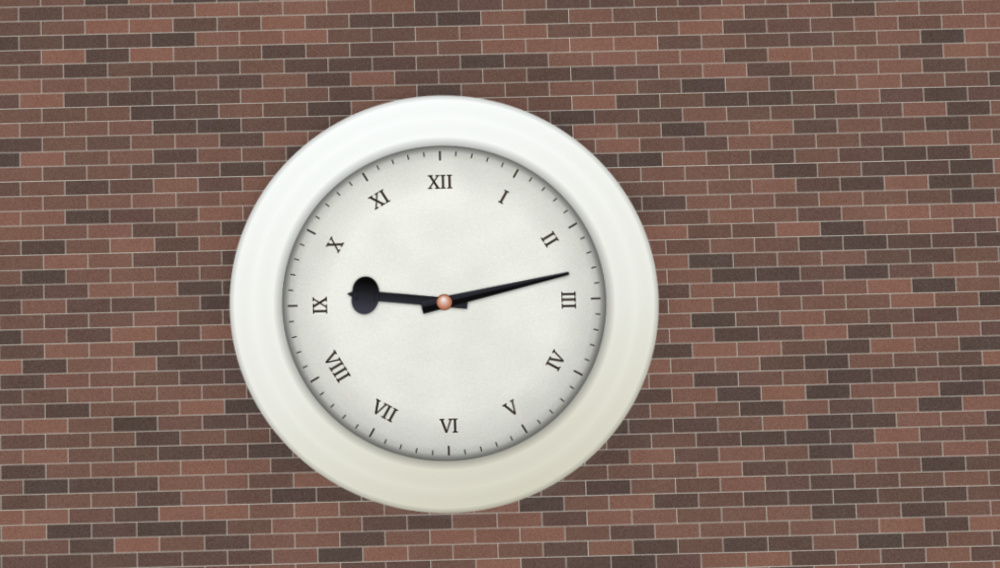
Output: h=9 m=13
